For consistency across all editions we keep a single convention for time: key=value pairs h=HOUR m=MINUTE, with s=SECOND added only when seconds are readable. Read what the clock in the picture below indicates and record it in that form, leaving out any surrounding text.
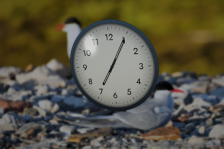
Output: h=7 m=5
